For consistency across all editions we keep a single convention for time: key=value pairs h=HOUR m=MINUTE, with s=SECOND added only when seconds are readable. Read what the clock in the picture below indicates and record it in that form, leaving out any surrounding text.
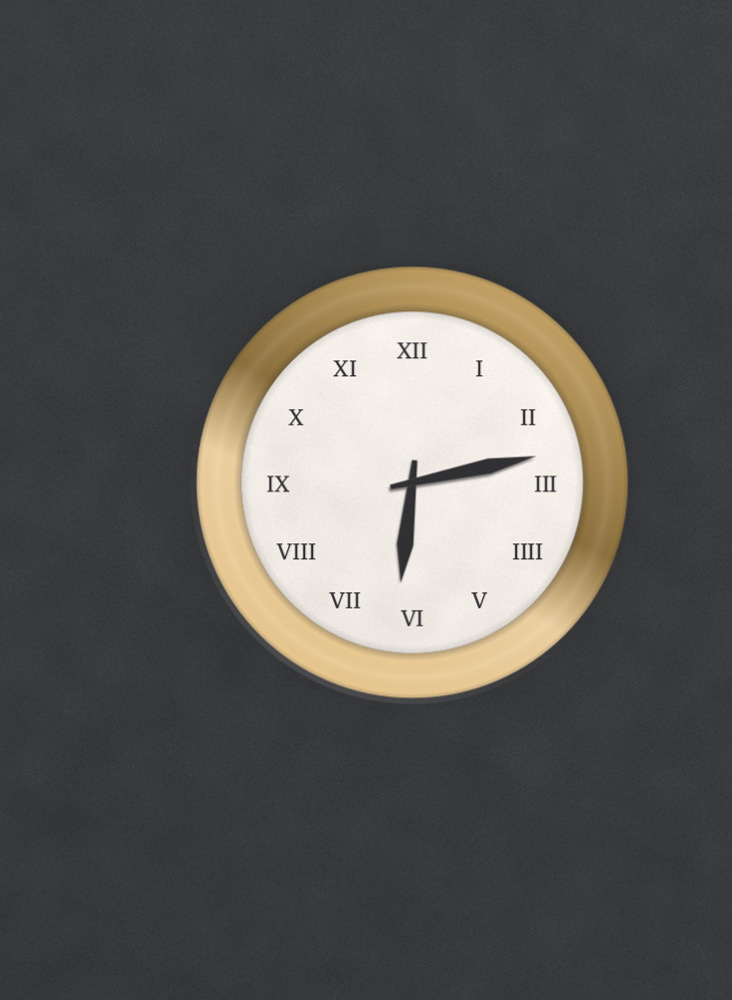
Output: h=6 m=13
